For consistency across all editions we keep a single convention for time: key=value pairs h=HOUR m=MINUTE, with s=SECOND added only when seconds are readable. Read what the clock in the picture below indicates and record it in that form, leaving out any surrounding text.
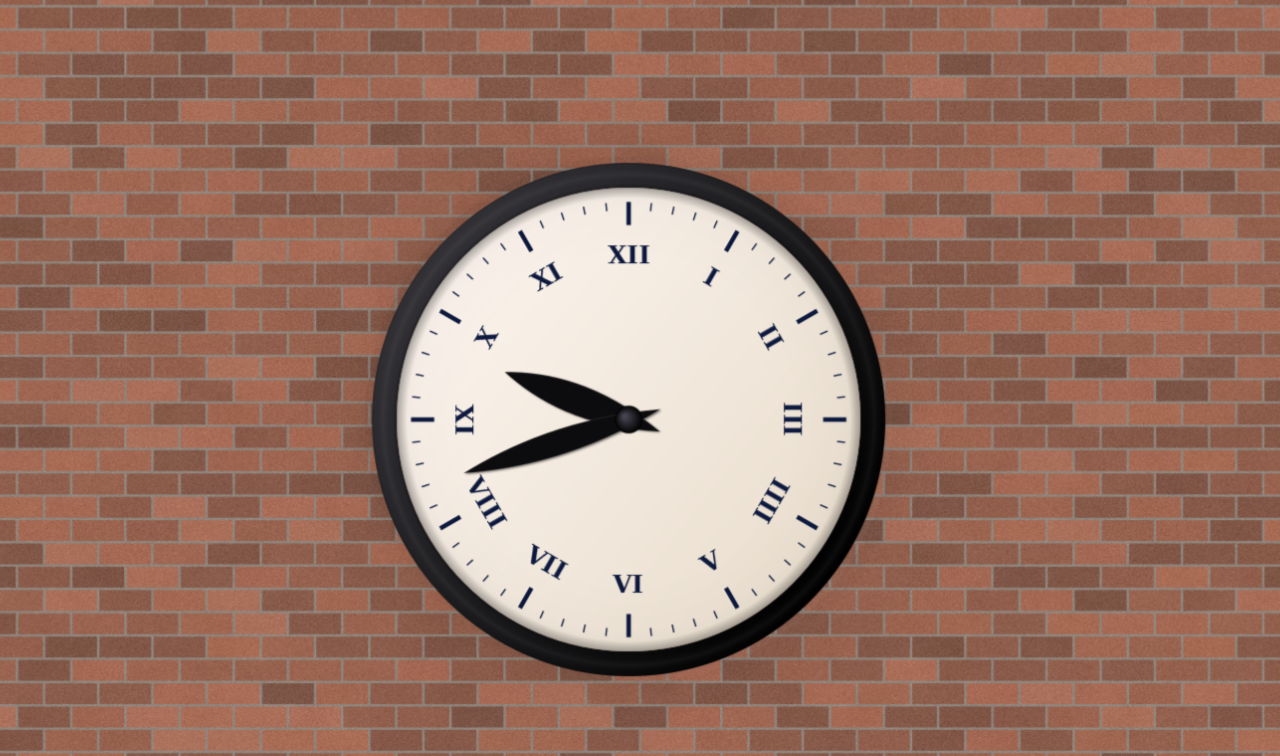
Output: h=9 m=42
